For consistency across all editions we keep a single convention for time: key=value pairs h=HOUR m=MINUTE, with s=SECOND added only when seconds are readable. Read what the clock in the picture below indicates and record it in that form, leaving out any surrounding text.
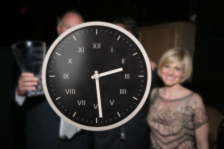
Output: h=2 m=29
